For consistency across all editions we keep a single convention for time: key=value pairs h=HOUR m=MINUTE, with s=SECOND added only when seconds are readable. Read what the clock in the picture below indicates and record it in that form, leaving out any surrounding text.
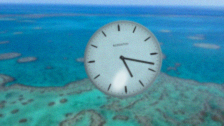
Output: h=5 m=18
